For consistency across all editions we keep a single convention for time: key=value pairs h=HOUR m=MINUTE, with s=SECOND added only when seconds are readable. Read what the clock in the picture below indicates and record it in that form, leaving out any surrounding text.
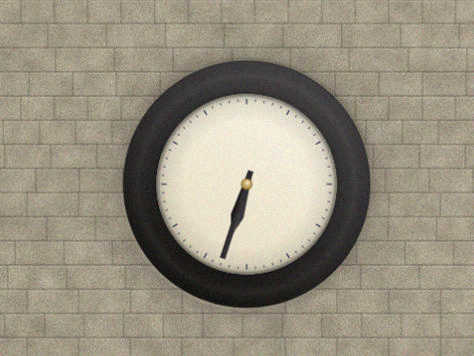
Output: h=6 m=33
